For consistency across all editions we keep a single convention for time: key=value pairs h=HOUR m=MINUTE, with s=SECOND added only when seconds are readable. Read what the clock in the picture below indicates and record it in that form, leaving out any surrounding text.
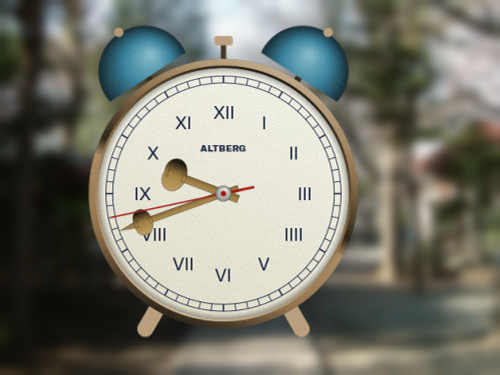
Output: h=9 m=41 s=43
